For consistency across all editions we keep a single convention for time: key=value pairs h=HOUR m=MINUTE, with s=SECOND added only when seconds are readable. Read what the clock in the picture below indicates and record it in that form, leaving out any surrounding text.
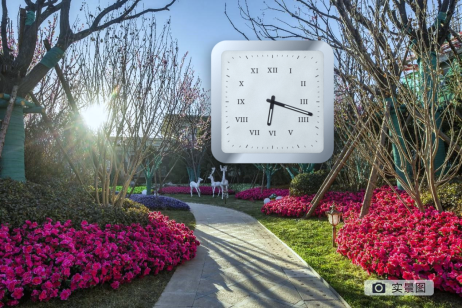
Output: h=6 m=18
